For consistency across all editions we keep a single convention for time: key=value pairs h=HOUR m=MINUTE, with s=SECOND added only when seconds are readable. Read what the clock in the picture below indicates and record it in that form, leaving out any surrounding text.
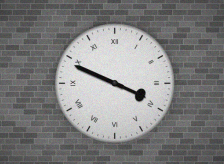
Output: h=3 m=49
